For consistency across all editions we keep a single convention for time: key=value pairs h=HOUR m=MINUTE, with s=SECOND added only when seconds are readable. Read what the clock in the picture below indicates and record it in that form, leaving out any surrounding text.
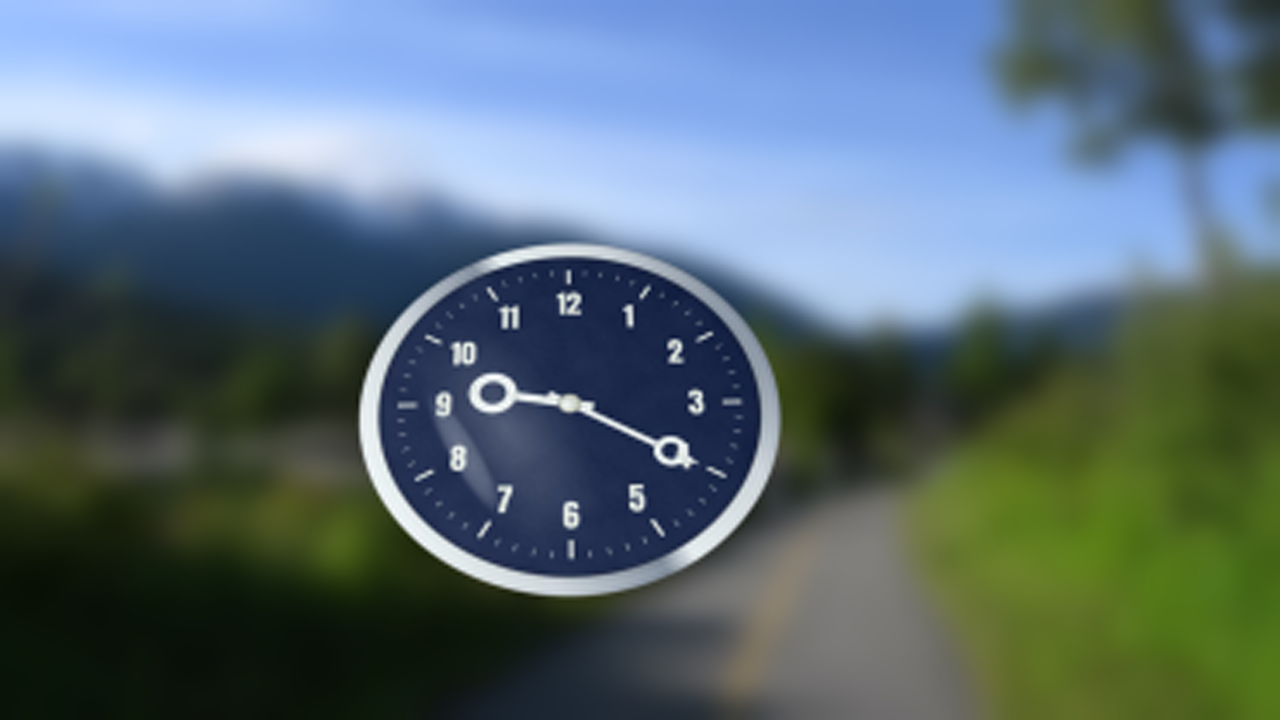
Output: h=9 m=20
